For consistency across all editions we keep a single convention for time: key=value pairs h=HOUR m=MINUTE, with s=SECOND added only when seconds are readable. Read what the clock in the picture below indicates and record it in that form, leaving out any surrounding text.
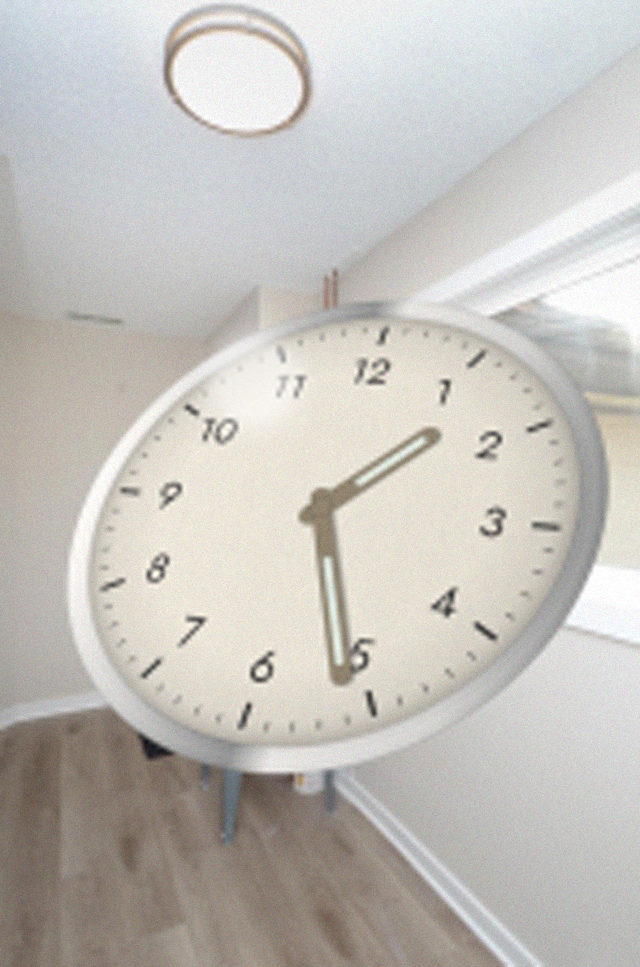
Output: h=1 m=26
